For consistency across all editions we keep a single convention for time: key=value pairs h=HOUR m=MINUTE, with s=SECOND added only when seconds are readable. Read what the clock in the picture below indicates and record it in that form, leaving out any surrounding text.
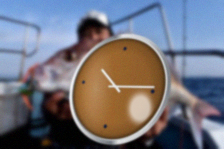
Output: h=10 m=14
